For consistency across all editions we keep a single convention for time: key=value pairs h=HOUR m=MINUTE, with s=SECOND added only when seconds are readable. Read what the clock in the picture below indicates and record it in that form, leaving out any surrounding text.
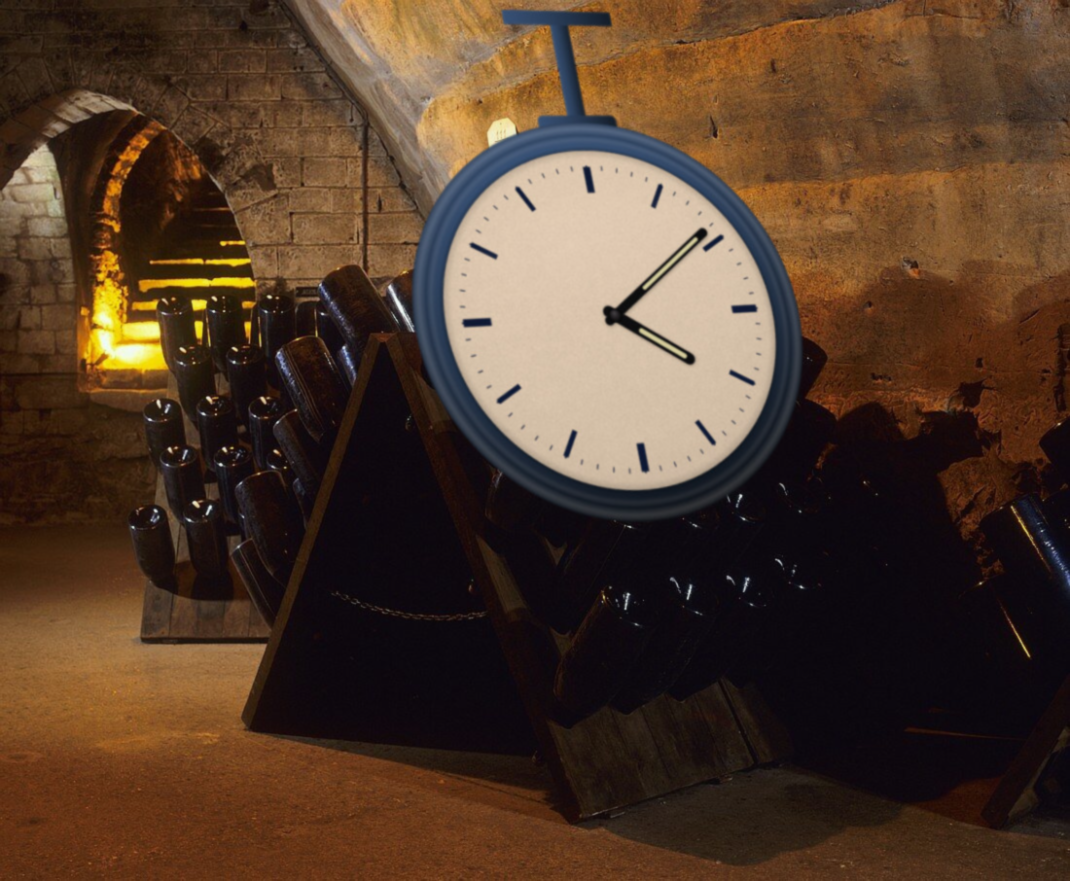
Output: h=4 m=9
